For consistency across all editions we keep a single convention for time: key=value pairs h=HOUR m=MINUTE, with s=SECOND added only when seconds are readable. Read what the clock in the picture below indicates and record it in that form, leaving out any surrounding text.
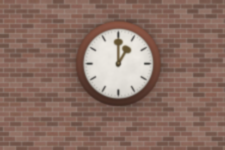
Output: h=1 m=0
